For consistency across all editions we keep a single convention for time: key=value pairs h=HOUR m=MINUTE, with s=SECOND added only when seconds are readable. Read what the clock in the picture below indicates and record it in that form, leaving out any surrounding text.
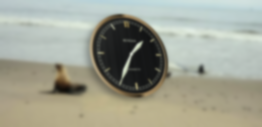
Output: h=1 m=35
